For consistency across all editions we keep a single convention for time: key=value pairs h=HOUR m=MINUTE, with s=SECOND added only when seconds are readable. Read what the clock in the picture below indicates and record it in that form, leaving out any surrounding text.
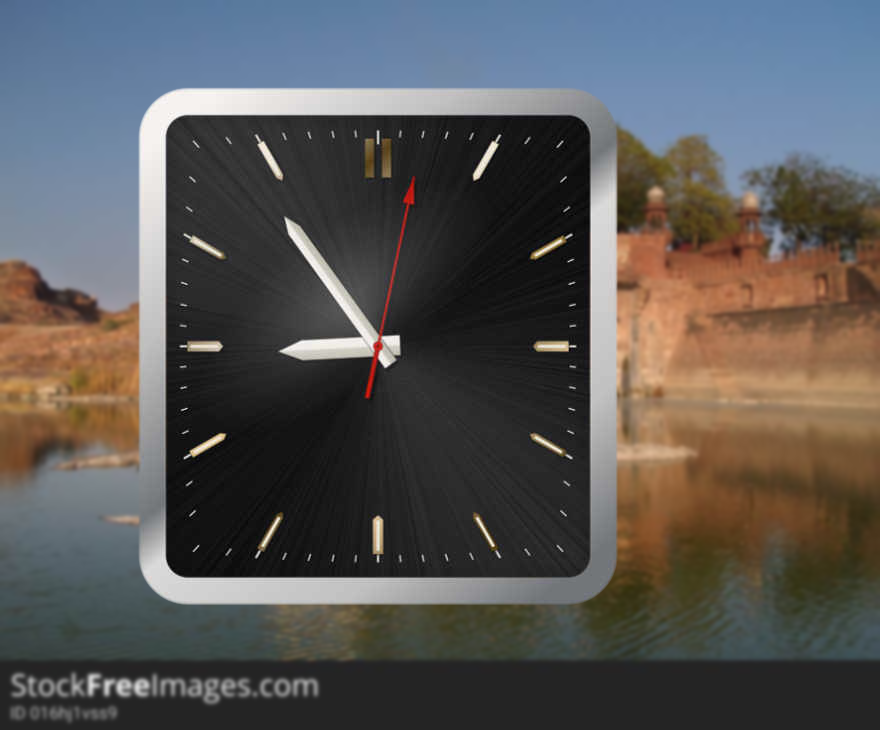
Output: h=8 m=54 s=2
